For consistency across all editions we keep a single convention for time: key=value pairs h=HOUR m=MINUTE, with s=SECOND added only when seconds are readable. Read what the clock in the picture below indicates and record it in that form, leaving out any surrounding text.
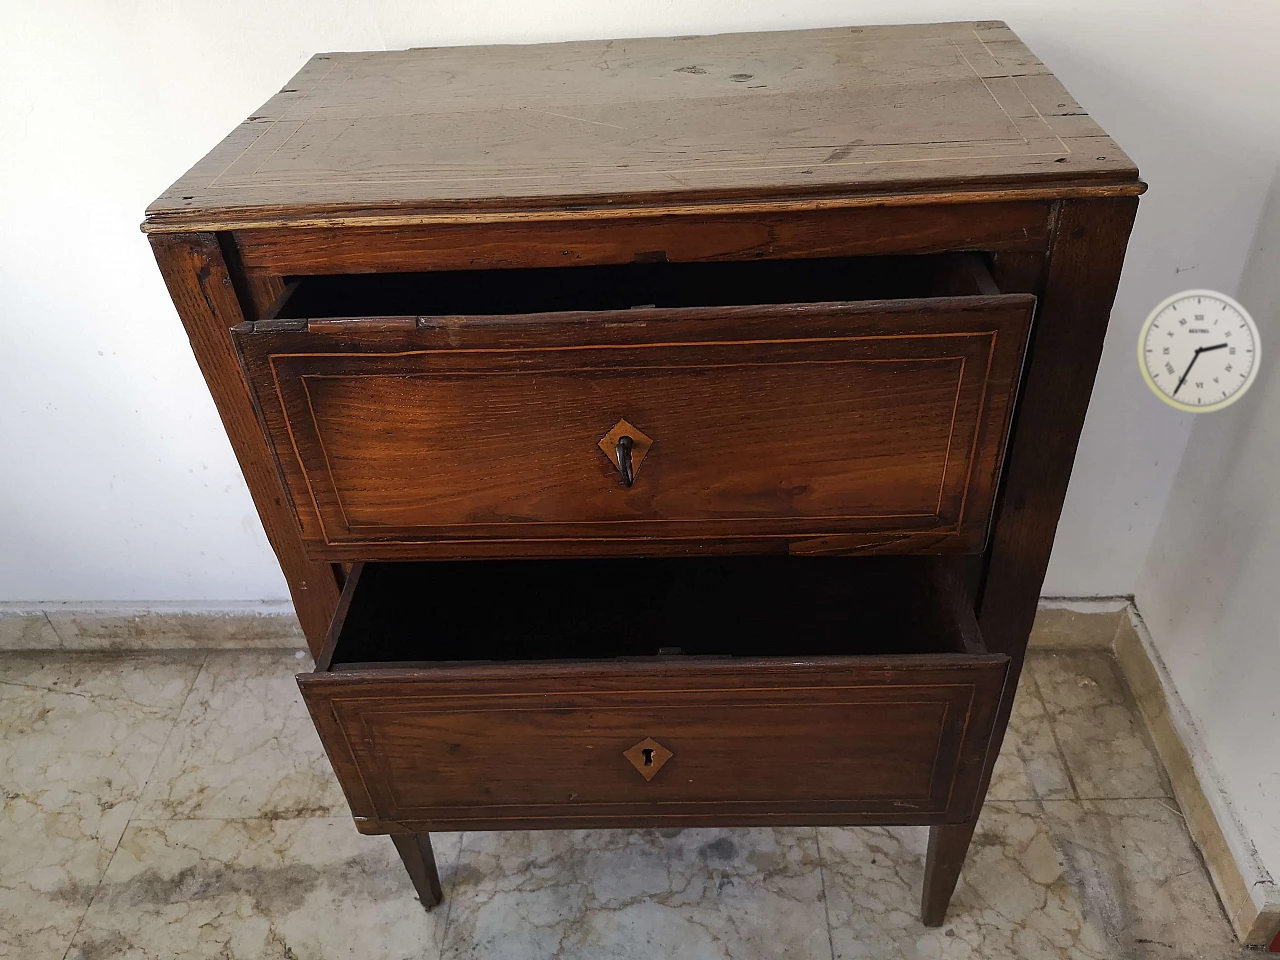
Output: h=2 m=35
